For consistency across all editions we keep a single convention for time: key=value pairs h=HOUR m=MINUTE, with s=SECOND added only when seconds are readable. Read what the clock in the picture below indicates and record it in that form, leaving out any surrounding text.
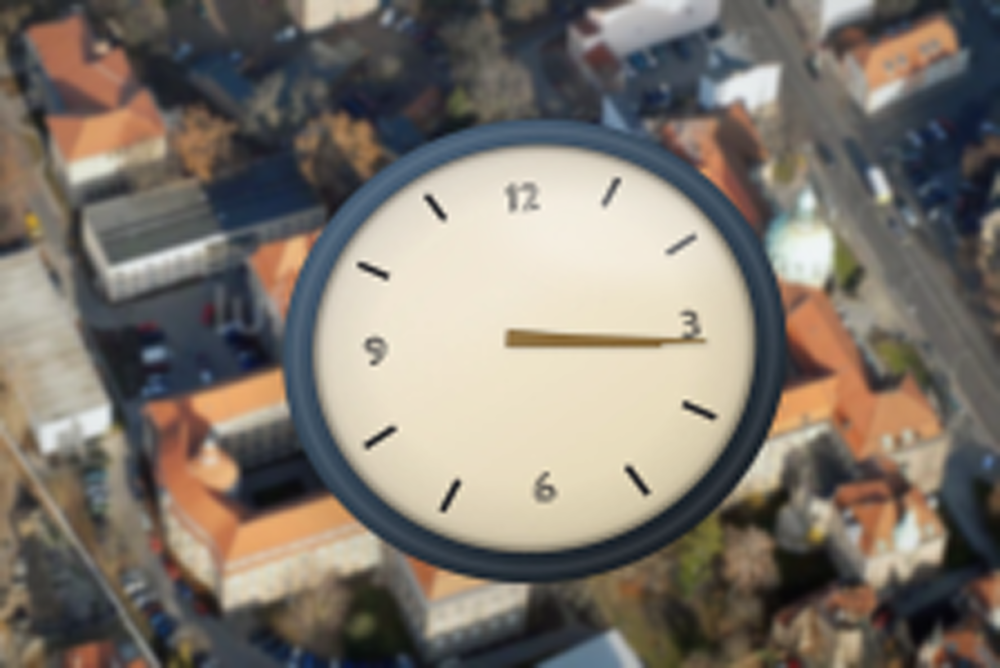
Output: h=3 m=16
